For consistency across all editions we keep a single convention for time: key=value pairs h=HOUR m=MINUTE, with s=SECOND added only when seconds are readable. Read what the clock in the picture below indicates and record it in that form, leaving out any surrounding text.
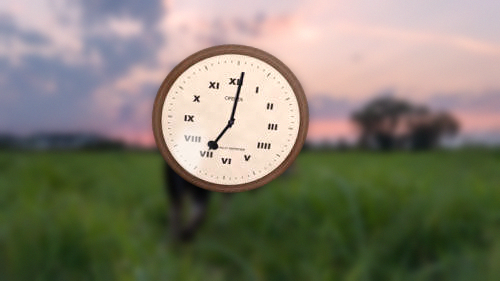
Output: h=7 m=1
